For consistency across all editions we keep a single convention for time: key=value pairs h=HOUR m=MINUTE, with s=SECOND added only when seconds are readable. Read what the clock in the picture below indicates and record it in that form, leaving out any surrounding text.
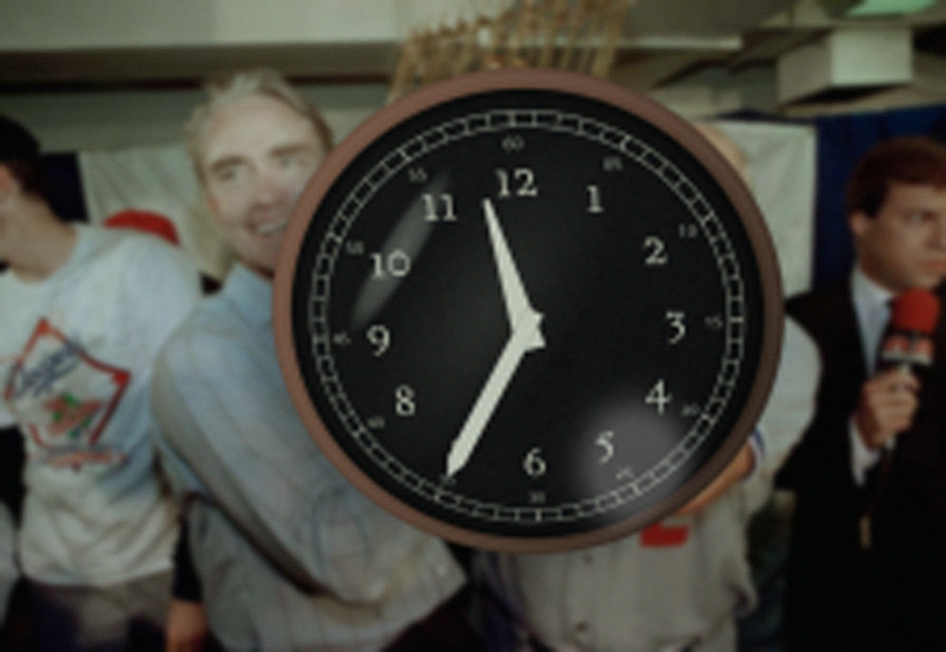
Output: h=11 m=35
